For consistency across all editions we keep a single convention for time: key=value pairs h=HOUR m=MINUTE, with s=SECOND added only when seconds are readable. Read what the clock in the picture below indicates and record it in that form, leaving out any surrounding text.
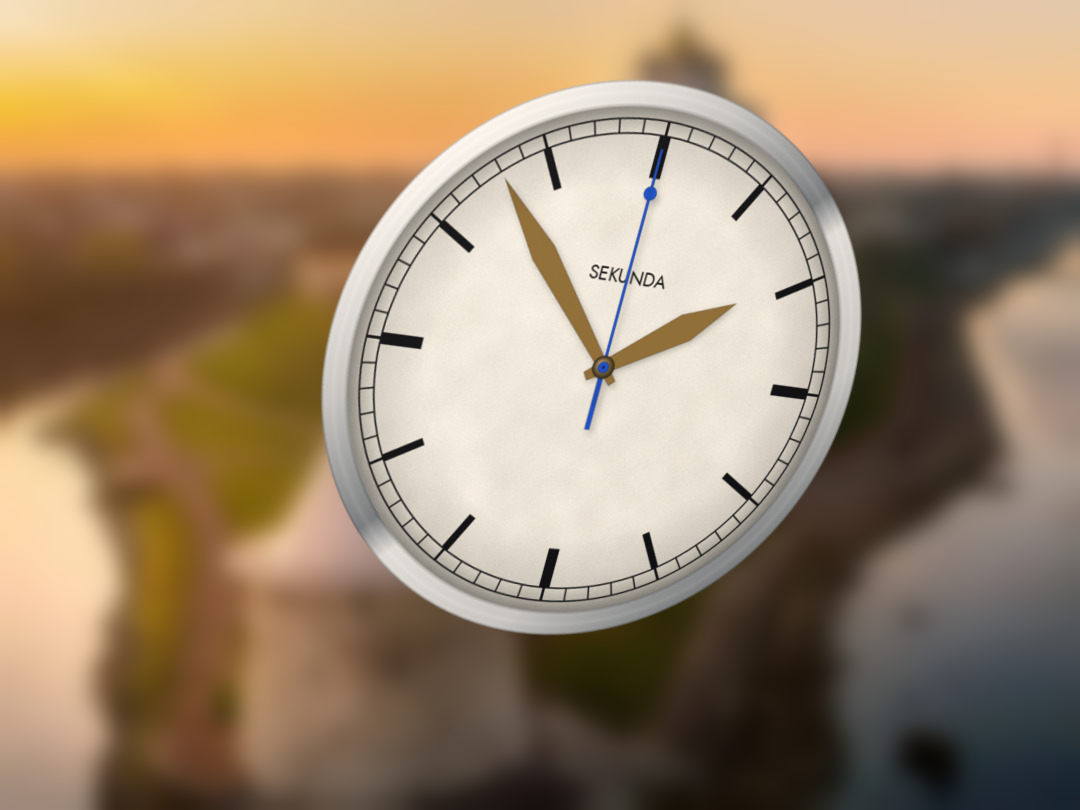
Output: h=1 m=53 s=0
